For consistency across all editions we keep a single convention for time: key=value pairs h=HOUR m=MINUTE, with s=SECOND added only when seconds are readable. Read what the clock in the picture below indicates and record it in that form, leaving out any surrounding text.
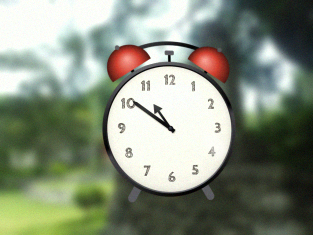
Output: h=10 m=51
